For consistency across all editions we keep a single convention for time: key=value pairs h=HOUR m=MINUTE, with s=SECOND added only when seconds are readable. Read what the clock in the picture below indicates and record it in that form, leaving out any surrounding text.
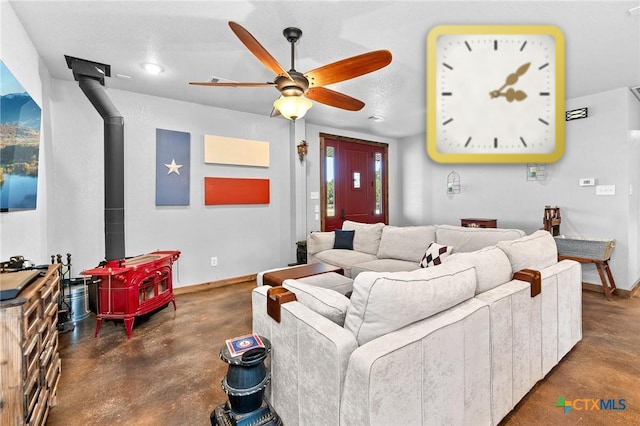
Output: h=3 m=8
